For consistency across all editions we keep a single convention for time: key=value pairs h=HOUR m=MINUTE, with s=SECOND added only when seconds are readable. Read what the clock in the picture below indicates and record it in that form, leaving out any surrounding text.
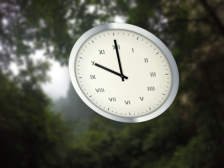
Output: h=10 m=0
